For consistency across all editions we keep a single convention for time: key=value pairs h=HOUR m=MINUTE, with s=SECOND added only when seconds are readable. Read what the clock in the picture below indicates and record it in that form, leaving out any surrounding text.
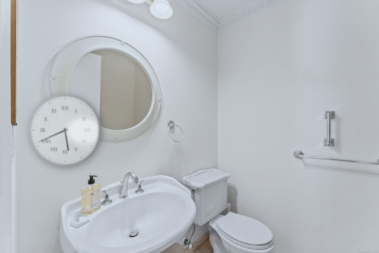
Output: h=5 m=41
